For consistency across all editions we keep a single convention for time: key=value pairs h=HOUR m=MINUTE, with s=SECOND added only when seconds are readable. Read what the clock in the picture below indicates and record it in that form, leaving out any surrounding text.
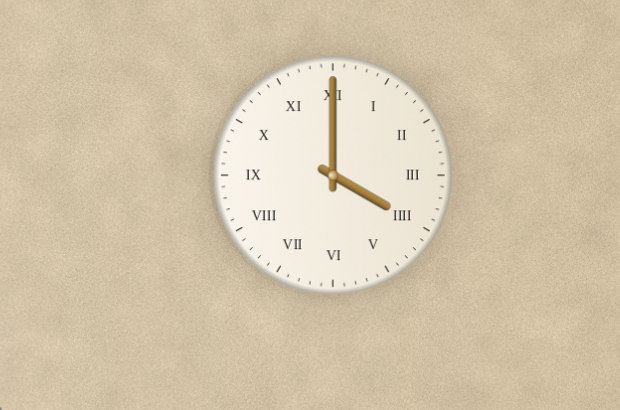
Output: h=4 m=0
